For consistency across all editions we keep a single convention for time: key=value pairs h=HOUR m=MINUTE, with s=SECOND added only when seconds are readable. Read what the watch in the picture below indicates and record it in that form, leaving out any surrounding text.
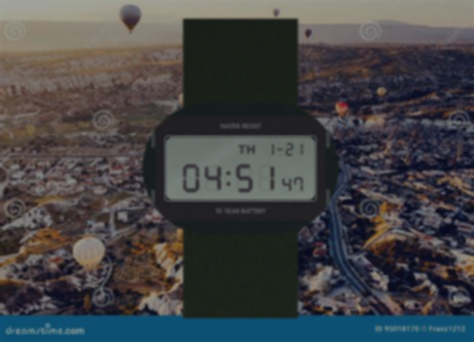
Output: h=4 m=51 s=47
